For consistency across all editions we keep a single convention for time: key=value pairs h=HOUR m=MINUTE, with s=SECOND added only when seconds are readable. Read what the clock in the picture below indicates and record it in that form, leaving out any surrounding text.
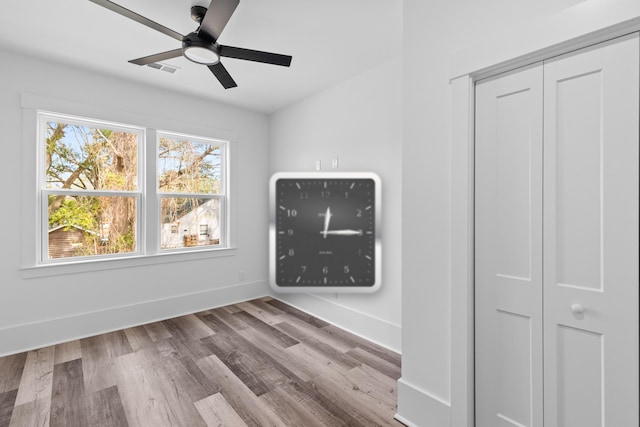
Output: h=12 m=15
